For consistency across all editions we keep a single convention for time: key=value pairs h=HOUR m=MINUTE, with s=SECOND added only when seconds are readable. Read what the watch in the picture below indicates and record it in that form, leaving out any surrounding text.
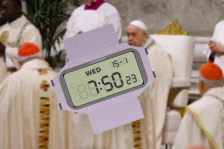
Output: h=7 m=50 s=23
